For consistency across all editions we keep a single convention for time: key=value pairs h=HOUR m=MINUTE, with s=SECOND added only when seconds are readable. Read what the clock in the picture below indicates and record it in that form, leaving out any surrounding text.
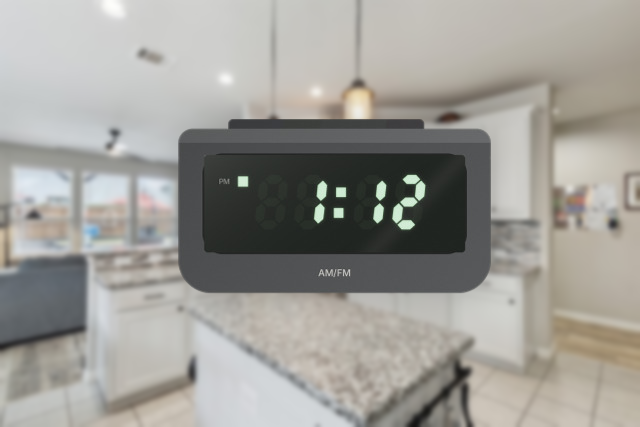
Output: h=1 m=12
